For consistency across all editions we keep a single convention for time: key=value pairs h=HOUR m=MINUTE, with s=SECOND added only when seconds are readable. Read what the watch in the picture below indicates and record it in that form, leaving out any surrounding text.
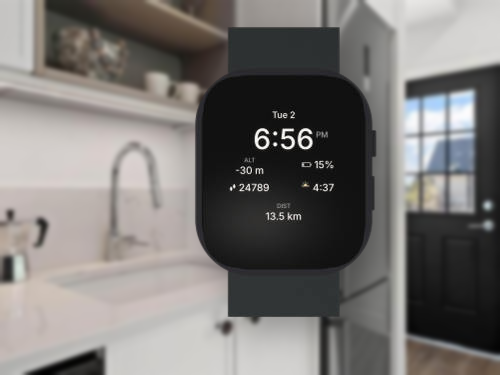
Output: h=6 m=56
